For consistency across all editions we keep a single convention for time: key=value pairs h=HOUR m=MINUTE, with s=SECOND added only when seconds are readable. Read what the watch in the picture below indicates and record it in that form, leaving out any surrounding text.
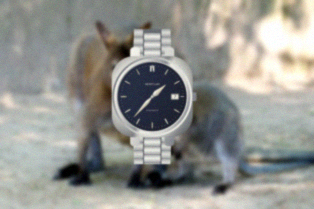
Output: h=1 m=37
